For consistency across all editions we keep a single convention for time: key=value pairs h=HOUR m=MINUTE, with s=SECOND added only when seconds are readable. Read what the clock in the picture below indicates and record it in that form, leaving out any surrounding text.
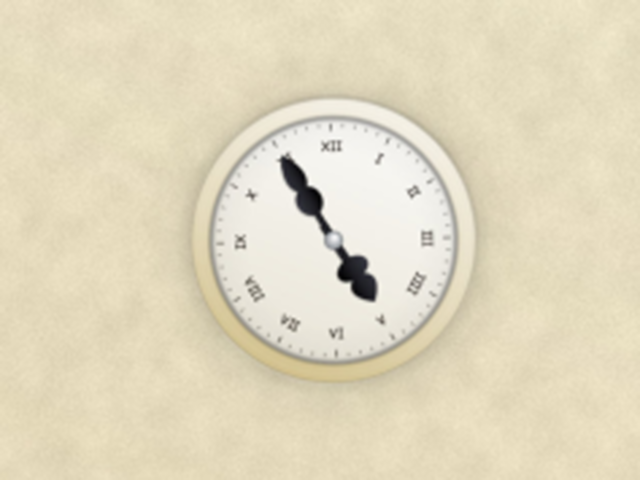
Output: h=4 m=55
